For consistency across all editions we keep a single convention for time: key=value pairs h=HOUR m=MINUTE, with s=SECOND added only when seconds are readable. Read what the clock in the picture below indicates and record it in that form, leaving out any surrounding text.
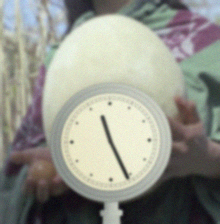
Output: h=11 m=26
